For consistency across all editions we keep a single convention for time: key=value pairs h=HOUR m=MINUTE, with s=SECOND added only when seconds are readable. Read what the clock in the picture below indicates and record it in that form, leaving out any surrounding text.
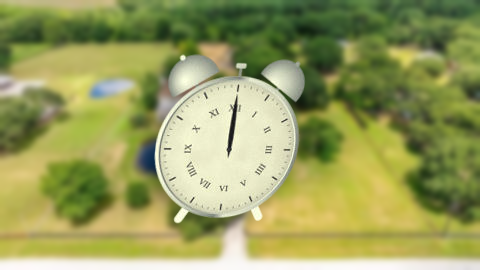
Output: h=12 m=0
